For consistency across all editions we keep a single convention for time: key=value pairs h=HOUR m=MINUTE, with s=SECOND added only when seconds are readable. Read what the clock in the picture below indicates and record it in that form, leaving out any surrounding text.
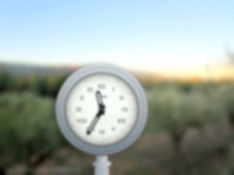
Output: h=11 m=35
